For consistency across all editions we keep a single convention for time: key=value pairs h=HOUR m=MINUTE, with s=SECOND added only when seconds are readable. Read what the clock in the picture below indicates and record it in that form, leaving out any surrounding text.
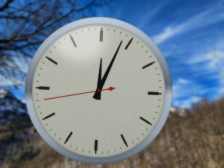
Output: h=12 m=3 s=43
